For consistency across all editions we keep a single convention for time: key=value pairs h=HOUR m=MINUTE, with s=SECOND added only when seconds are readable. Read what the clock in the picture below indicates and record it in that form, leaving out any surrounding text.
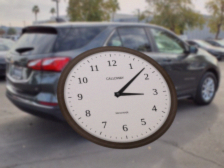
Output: h=3 m=8
